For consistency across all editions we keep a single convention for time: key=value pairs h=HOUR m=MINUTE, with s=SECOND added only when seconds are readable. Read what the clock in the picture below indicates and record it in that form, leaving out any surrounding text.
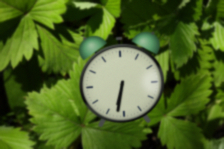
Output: h=6 m=32
